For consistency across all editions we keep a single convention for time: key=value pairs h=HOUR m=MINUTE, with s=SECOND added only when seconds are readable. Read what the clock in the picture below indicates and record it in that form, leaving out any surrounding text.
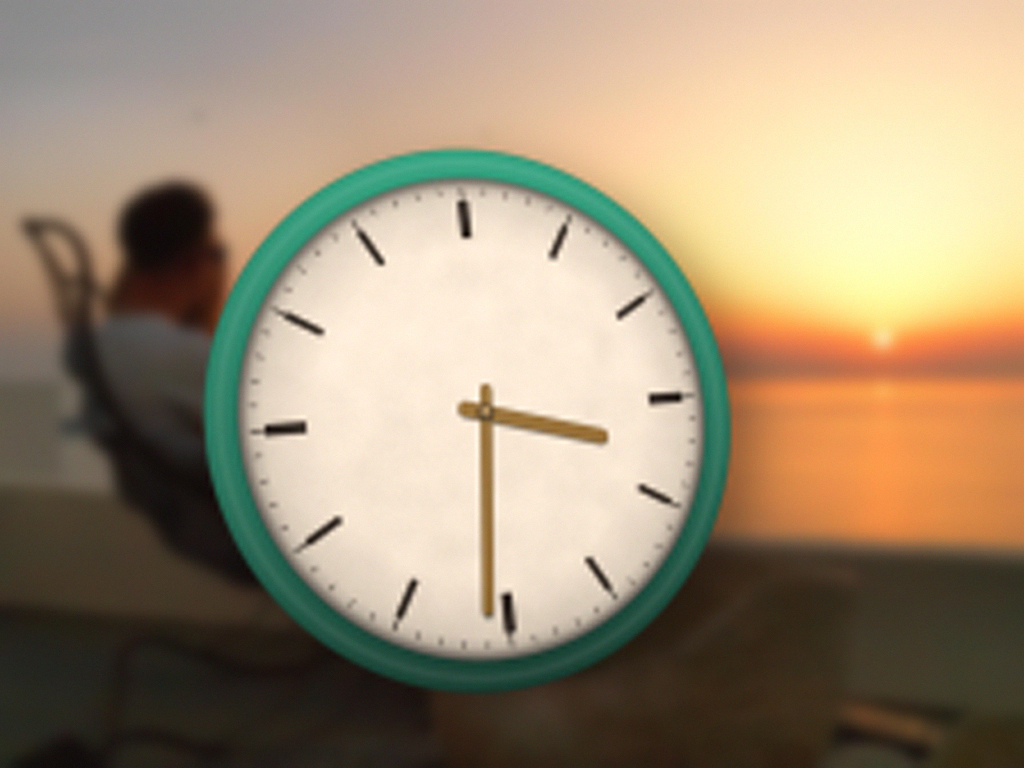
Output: h=3 m=31
